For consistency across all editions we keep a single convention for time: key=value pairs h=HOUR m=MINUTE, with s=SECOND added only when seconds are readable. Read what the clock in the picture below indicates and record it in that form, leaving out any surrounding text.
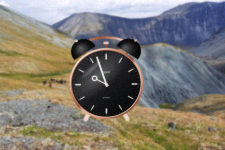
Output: h=9 m=57
